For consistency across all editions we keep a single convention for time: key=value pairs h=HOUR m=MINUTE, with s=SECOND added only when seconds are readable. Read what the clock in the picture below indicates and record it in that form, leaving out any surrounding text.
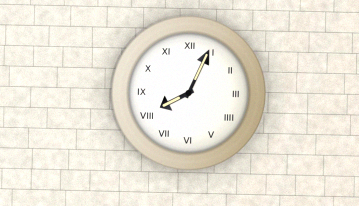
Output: h=8 m=4
